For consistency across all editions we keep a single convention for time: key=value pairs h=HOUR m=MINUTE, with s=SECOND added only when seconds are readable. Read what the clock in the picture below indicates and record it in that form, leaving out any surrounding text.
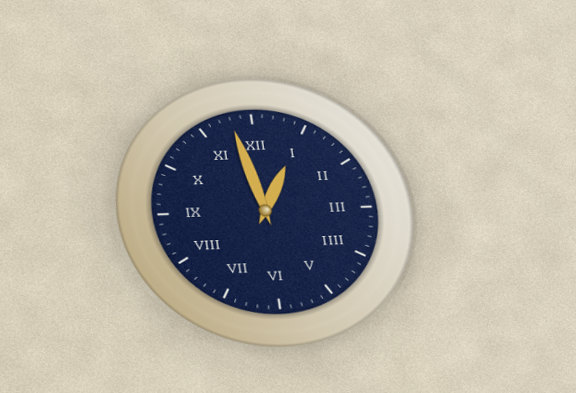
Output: h=12 m=58
